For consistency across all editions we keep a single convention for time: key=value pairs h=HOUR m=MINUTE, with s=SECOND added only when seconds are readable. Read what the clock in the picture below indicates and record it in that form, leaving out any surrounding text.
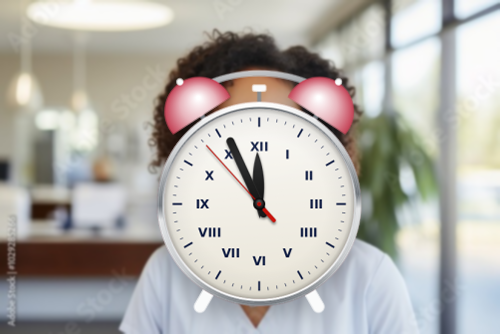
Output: h=11 m=55 s=53
